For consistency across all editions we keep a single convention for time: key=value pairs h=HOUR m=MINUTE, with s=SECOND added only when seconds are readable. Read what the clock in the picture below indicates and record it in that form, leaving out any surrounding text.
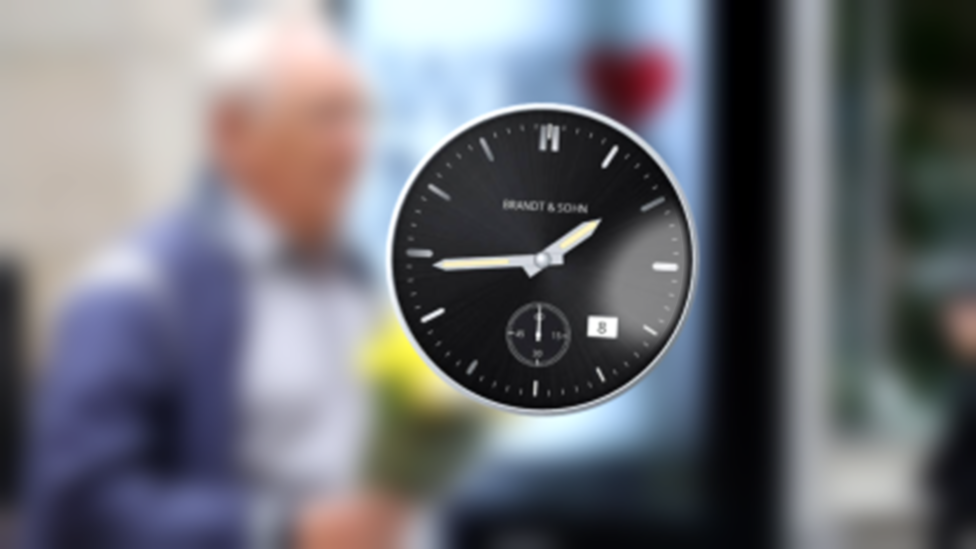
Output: h=1 m=44
